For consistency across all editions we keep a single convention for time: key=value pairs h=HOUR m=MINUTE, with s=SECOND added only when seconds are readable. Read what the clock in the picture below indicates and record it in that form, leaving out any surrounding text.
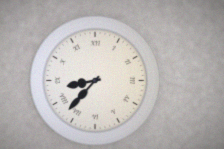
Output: h=8 m=37
